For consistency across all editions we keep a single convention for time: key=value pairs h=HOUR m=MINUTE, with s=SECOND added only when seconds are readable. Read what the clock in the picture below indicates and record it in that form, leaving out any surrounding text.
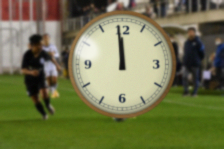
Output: h=11 m=59
